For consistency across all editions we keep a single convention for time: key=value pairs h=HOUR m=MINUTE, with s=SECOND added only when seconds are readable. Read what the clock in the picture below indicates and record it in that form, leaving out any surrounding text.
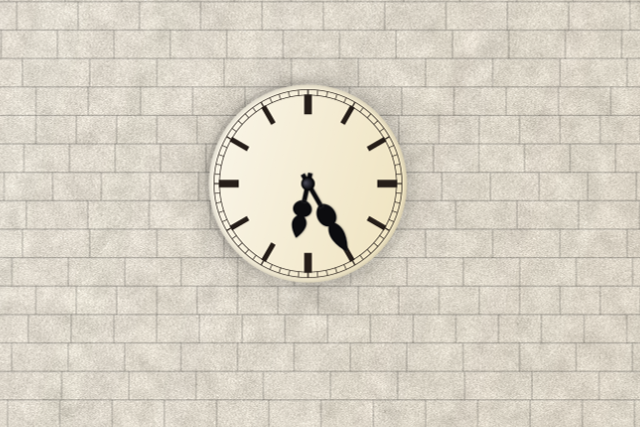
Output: h=6 m=25
